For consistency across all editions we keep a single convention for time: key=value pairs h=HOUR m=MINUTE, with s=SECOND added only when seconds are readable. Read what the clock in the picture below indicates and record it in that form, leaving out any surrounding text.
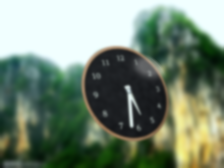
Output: h=5 m=32
